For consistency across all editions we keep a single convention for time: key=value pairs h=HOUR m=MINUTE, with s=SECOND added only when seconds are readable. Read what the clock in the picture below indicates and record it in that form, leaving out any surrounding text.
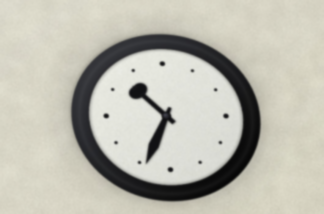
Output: h=10 m=34
